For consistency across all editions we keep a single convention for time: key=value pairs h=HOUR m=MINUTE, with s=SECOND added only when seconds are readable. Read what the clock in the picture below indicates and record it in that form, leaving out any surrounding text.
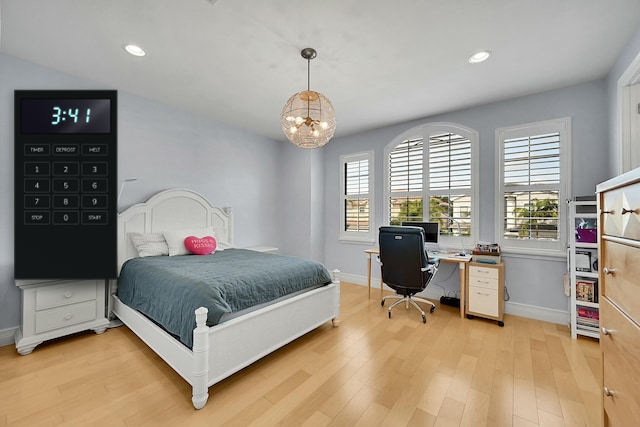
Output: h=3 m=41
